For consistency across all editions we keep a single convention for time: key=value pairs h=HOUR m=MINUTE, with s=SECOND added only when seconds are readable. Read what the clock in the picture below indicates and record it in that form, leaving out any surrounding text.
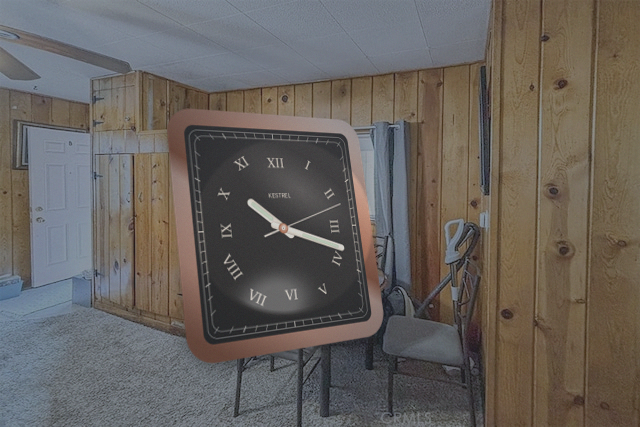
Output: h=10 m=18 s=12
